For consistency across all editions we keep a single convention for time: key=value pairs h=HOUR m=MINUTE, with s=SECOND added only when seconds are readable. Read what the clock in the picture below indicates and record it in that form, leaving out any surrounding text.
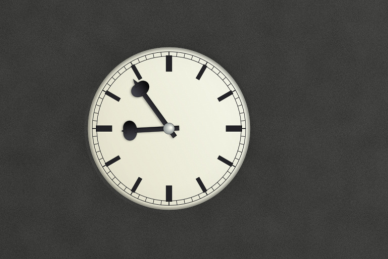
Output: h=8 m=54
